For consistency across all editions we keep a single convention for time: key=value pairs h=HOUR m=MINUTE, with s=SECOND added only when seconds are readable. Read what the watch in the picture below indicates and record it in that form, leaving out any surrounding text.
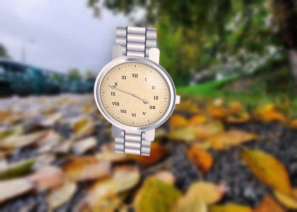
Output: h=3 m=48
